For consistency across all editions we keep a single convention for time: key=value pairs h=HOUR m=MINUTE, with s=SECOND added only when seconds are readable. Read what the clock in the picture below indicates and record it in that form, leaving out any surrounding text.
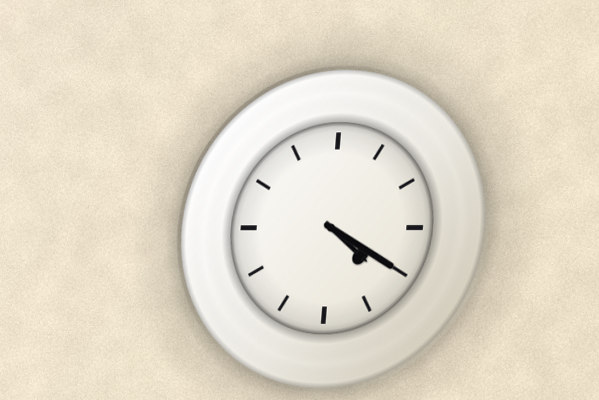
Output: h=4 m=20
